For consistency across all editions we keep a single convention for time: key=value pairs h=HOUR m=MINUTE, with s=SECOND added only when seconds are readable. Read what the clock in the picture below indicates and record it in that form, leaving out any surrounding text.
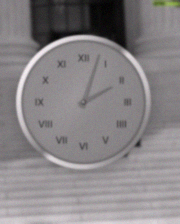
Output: h=2 m=3
